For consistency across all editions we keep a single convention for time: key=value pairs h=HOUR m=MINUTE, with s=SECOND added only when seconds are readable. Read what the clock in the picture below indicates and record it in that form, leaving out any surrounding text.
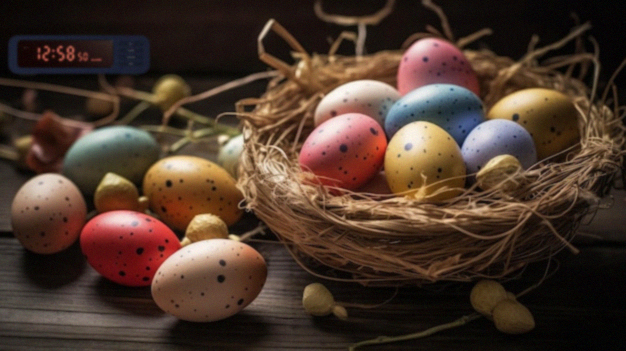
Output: h=12 m=58
